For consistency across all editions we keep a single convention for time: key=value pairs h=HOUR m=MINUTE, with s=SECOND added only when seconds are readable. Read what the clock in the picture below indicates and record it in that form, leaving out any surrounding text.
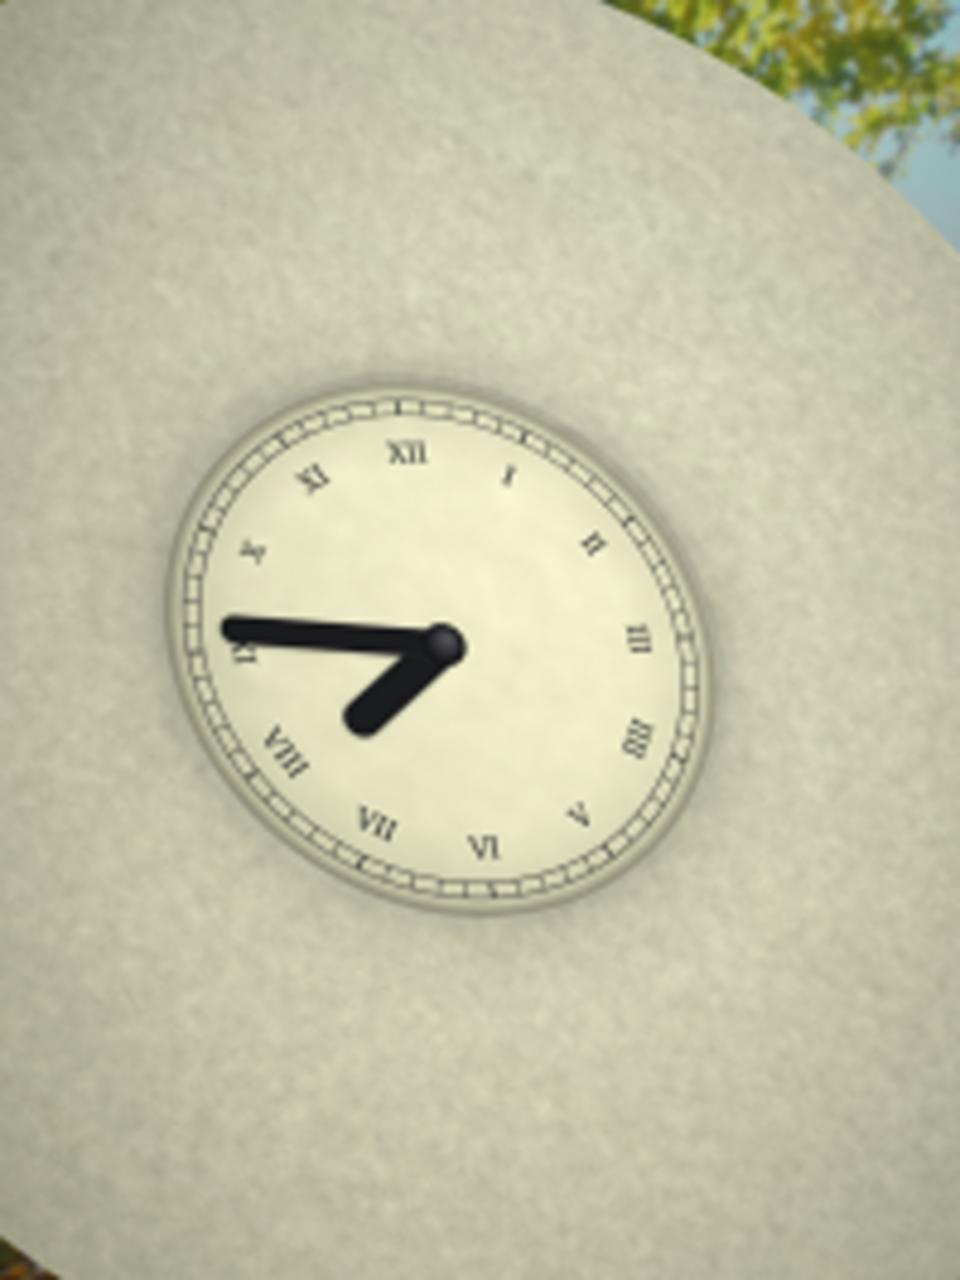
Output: h=7 m=46
